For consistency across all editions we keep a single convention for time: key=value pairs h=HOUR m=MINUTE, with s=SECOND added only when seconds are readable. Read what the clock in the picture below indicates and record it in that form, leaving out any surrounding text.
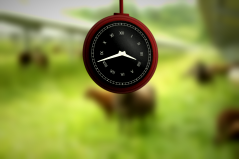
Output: h=3 m=42
